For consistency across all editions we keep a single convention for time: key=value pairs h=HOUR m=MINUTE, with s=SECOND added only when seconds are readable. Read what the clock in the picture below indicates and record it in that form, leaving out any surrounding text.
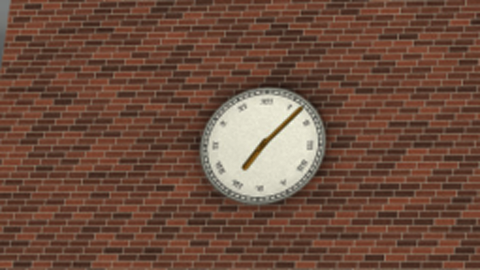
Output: h=7 m=7
